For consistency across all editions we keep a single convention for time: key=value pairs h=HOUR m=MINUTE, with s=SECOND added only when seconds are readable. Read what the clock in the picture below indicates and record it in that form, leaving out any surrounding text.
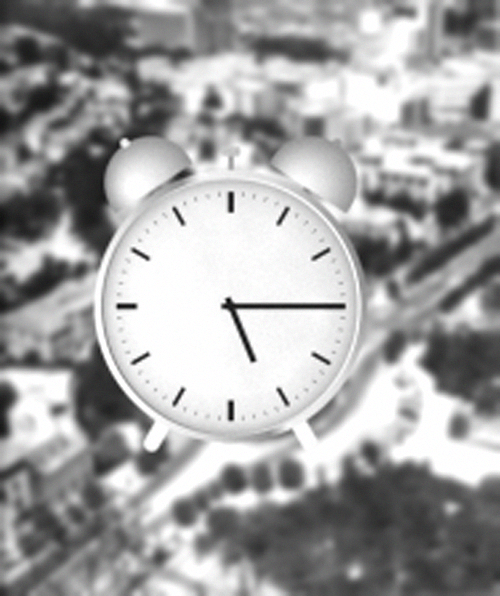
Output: h=5 m=15
